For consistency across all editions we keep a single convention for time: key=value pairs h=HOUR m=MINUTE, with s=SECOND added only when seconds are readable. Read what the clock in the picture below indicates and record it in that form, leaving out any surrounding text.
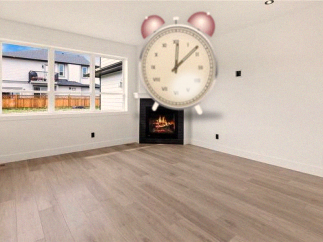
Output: h=12 m=8
